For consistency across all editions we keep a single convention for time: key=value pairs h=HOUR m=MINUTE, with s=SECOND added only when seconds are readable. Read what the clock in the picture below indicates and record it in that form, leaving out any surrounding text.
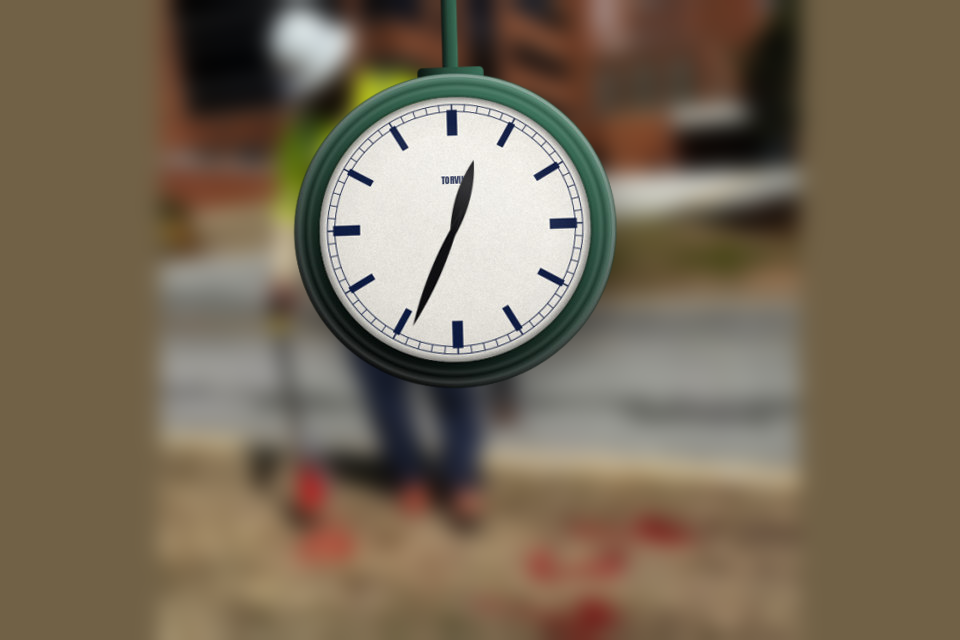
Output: h=12 m=34
